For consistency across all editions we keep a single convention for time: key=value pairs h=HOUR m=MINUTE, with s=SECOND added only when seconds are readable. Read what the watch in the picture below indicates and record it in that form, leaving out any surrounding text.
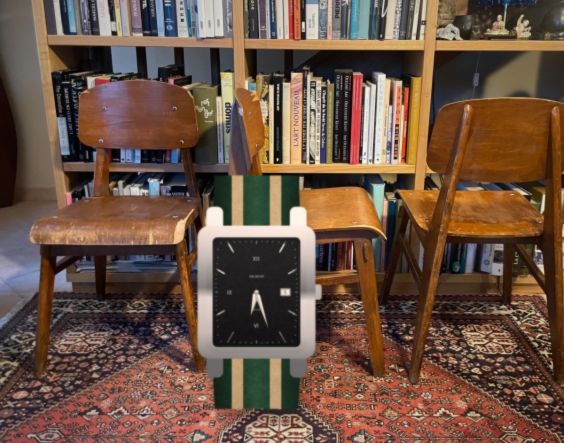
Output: h=6 m=27
